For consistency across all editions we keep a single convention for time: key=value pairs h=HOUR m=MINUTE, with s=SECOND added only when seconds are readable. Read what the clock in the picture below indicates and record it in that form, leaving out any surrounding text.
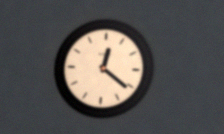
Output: h=12 m=21
